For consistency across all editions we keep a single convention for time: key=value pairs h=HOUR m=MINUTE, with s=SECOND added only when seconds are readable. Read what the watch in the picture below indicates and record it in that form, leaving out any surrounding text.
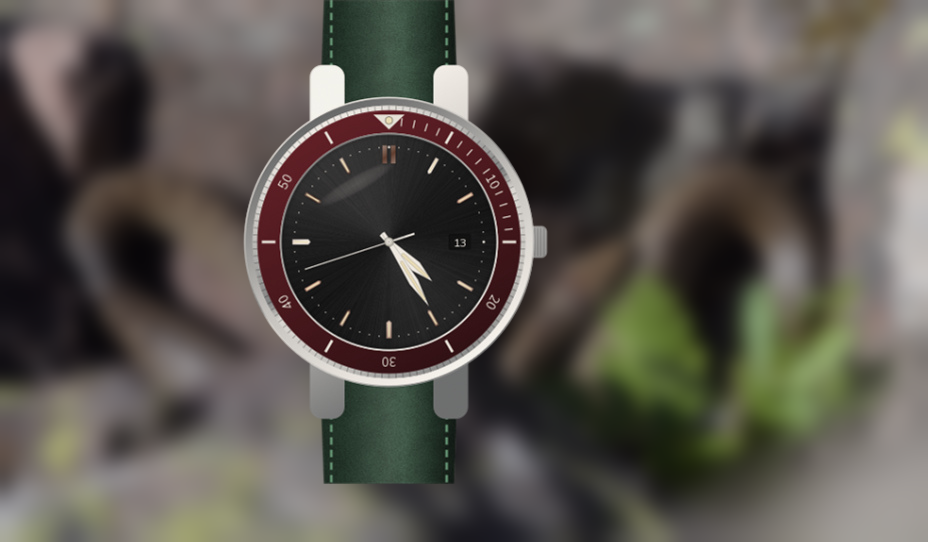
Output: h=4 m=24 s=42
